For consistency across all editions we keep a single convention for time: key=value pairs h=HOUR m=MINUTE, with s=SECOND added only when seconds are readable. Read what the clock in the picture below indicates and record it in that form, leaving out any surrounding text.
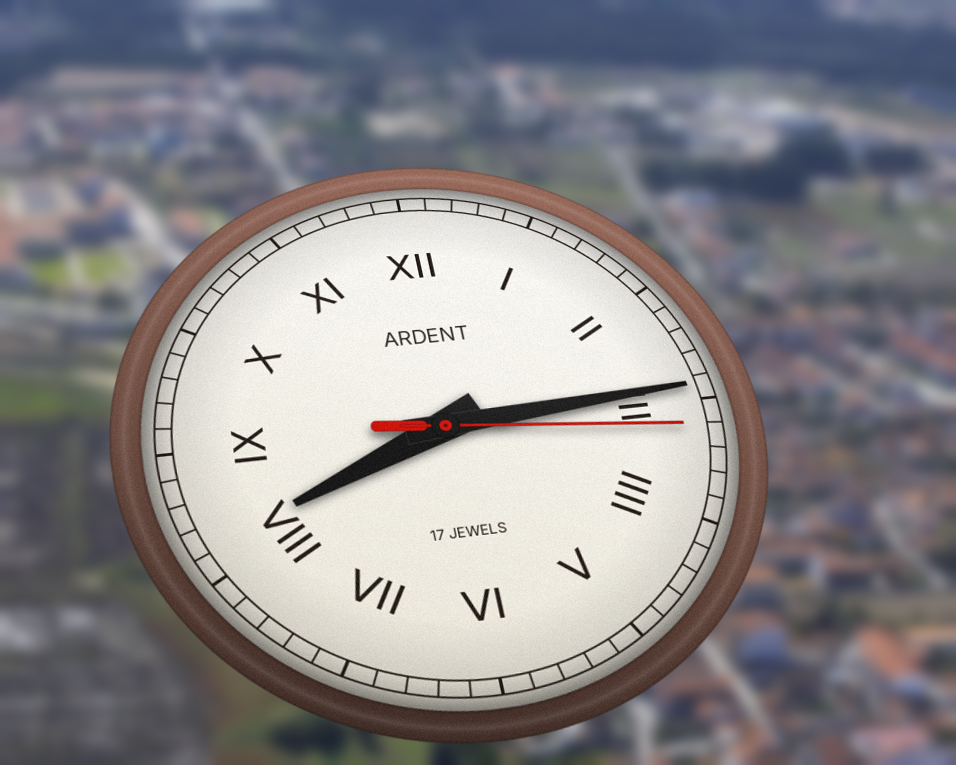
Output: h=8 m=14 s=16
